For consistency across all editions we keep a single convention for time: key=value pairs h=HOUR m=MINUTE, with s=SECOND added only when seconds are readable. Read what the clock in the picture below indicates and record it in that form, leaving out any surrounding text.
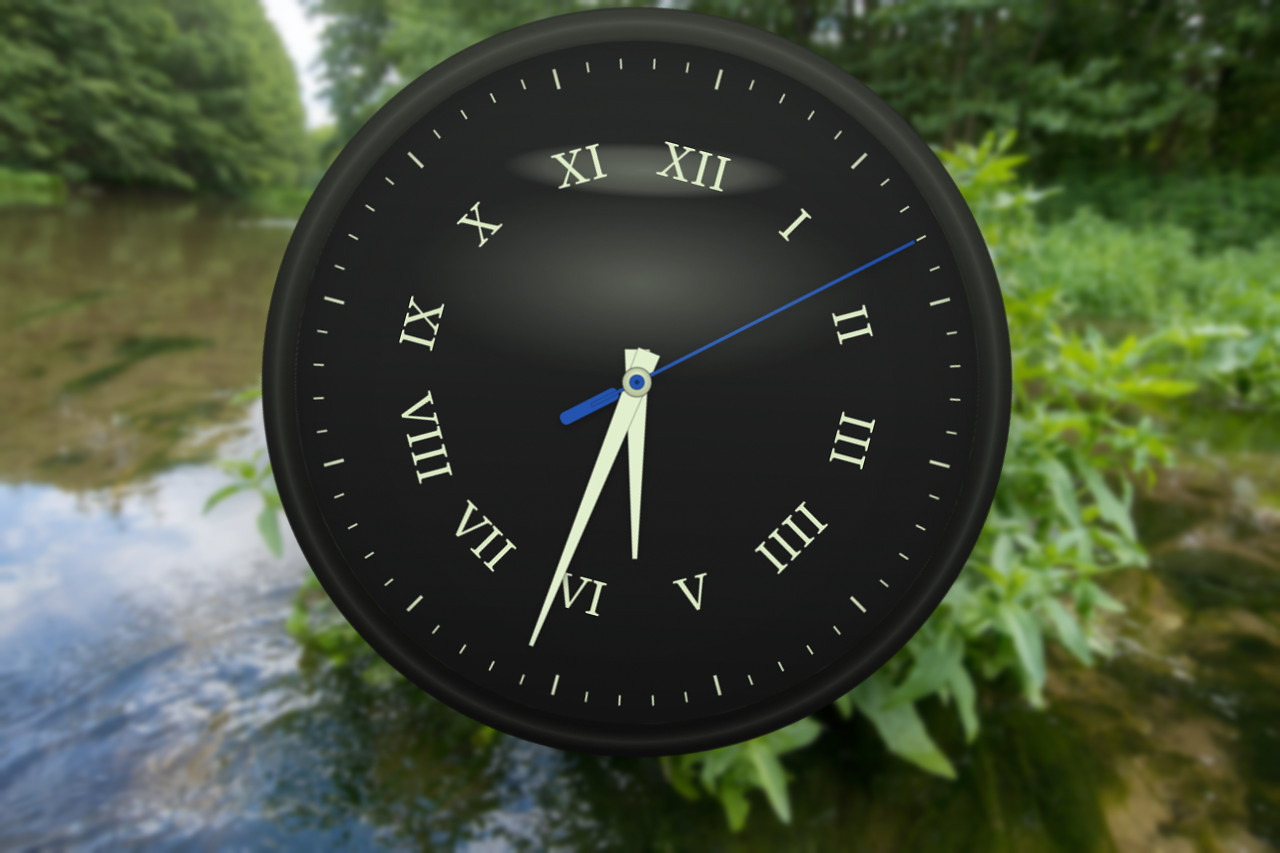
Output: h=5 m=31 s=8
